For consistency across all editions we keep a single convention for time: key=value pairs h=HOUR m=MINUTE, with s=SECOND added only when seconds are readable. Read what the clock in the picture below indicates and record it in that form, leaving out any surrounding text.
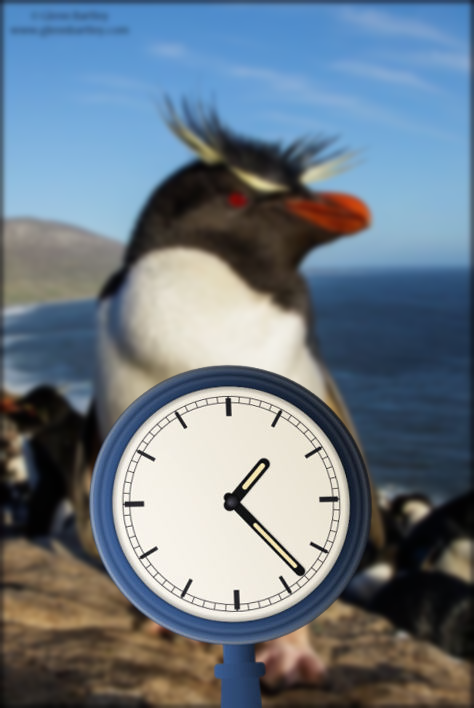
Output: h=1 m=23
